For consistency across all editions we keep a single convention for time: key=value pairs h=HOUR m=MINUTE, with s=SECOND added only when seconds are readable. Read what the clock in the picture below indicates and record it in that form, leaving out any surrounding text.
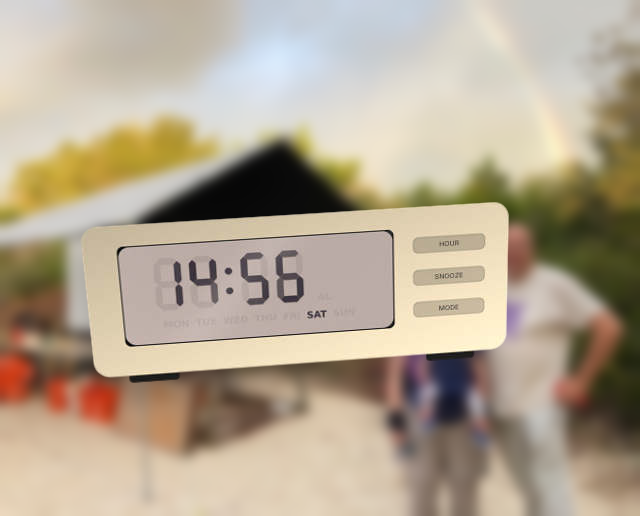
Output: h=14 m=56
